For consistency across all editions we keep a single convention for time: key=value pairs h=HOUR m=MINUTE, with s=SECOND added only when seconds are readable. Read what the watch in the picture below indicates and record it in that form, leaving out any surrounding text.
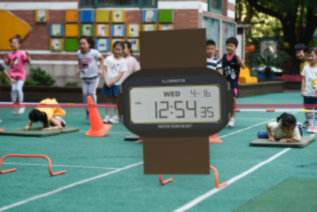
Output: h=12 m=54 s=35
